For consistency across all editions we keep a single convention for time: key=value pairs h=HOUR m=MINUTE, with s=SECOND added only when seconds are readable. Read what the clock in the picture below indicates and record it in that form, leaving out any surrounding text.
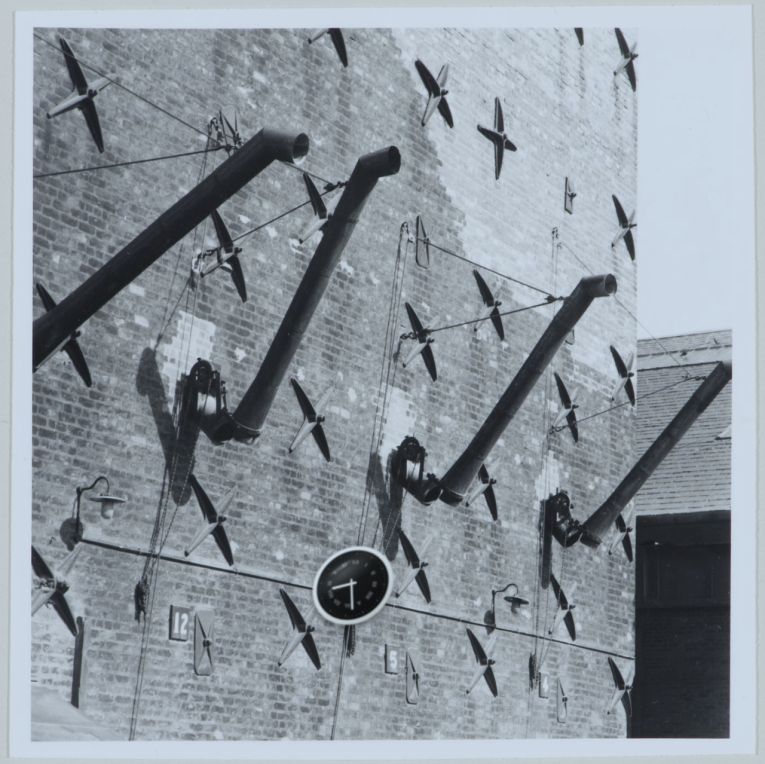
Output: h=8 m=28
